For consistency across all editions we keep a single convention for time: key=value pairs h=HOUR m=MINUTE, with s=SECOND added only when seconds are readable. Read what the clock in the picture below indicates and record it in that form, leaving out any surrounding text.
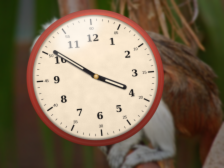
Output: h=3 m=51
